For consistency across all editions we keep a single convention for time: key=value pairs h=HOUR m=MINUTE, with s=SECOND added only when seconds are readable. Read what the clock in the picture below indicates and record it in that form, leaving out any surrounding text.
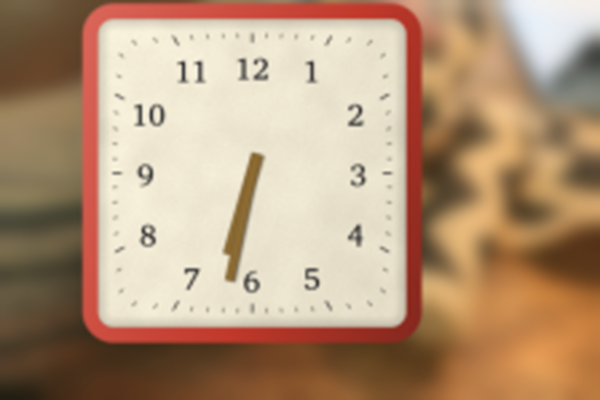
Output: h=6 m=32
